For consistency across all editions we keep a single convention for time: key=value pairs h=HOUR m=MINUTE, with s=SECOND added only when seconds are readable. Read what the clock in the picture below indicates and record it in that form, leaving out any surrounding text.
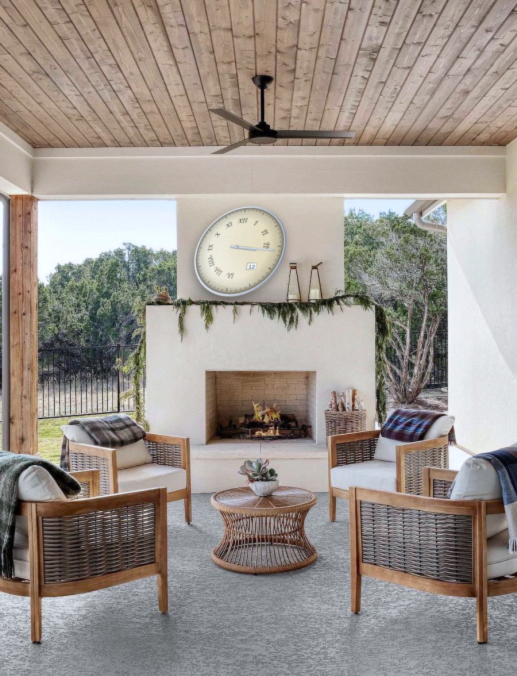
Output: h=3 m=16
